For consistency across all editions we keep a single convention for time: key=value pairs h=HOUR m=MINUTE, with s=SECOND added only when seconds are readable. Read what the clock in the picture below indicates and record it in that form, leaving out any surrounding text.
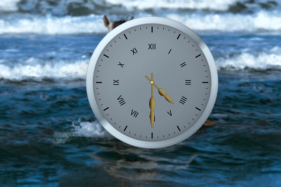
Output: h=4 m=30
